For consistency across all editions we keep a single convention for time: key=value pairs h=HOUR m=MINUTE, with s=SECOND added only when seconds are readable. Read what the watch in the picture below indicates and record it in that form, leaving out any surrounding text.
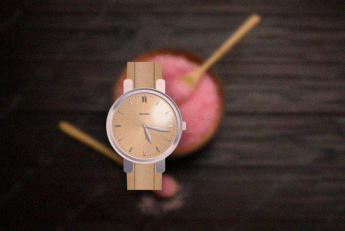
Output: h=5 m=17
